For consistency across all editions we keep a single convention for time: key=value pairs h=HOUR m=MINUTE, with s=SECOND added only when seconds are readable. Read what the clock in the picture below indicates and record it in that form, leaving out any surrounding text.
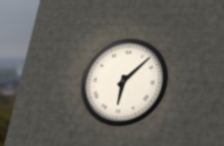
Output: h=6 m=7
